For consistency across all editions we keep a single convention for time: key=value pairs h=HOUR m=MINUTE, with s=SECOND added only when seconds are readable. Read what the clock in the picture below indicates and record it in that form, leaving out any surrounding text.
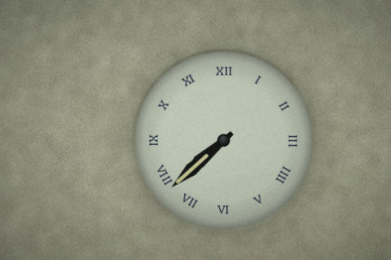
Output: h=7 m=38
